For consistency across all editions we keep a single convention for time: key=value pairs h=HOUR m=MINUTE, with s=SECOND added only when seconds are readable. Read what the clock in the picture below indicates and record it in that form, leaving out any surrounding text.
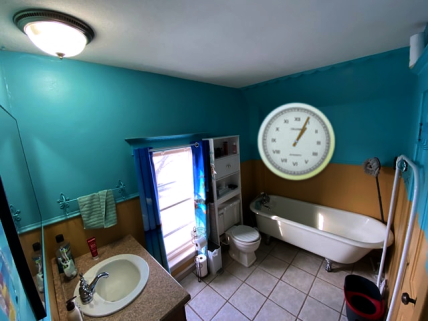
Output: h=1 m=4
